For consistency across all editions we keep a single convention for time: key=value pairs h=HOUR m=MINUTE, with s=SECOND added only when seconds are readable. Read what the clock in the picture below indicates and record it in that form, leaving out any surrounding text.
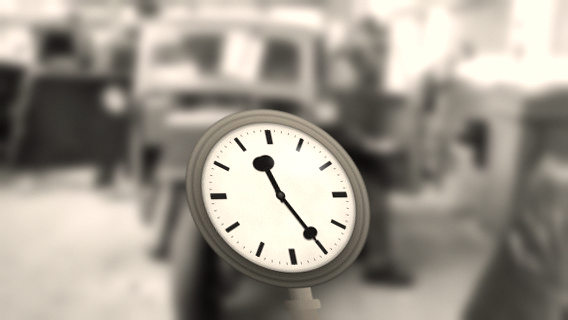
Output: h=11 m=25
